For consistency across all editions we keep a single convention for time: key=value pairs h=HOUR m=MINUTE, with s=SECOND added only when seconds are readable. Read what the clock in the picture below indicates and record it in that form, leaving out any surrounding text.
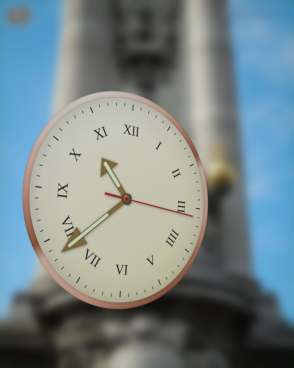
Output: h=10 m=38 s=16
